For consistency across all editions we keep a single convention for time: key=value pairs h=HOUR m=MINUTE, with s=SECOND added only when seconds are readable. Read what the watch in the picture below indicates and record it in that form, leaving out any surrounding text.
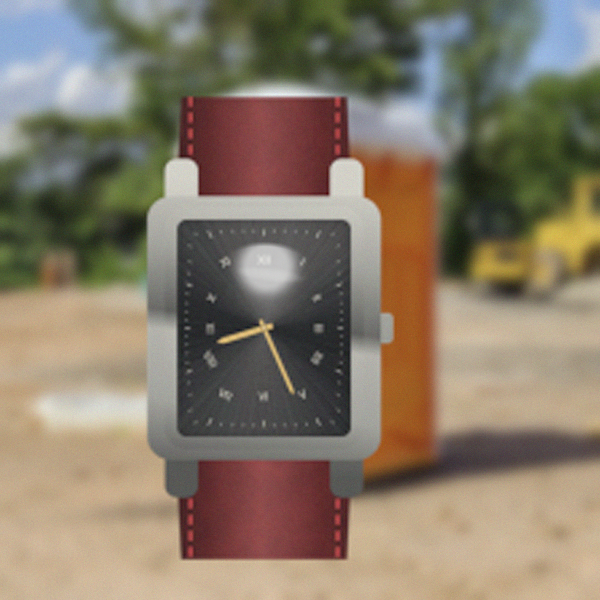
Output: h=8 m=26
